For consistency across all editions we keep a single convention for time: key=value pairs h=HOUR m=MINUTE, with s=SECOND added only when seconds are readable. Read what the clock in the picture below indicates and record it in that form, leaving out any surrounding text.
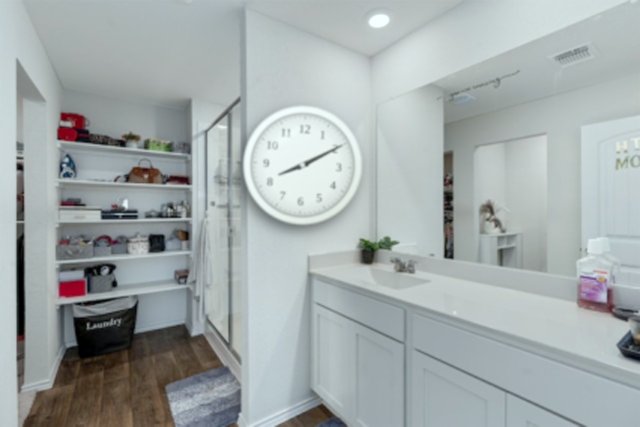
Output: h=8 m=10
